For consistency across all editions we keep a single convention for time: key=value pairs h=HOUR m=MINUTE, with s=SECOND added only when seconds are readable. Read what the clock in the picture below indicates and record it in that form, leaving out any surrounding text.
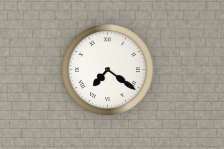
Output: h=7 m=21
